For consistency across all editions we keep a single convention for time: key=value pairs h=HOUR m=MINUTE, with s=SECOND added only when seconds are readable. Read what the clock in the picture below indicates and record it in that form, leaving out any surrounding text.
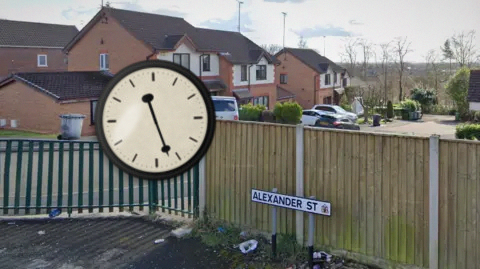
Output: h=11 m=27
